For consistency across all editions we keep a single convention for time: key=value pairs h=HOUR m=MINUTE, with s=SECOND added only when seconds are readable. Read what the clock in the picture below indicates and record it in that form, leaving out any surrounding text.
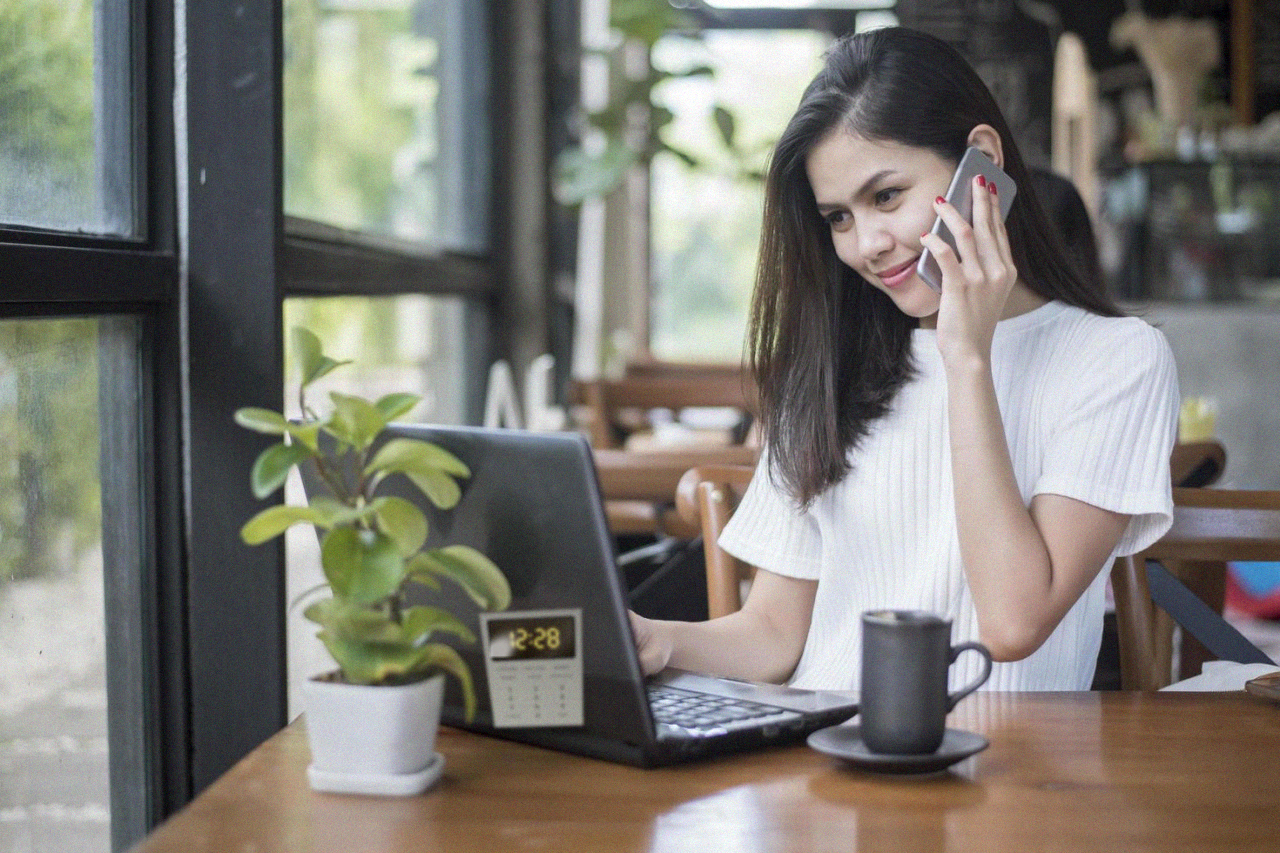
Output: h=12 m=28
